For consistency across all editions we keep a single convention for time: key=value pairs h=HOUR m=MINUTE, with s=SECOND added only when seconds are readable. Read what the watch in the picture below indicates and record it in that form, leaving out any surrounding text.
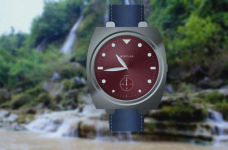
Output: h=10 m=44
